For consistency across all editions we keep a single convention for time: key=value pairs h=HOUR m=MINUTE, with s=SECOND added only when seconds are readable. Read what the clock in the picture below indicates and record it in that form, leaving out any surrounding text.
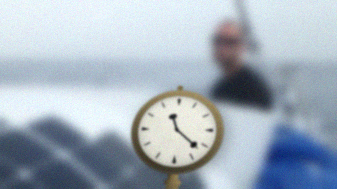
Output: h=11 m=22
